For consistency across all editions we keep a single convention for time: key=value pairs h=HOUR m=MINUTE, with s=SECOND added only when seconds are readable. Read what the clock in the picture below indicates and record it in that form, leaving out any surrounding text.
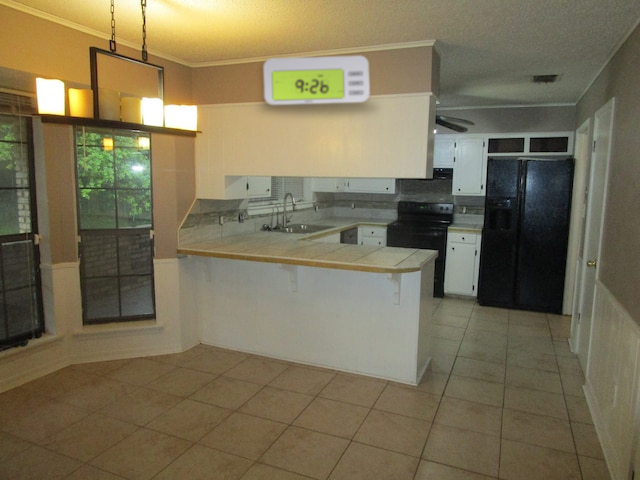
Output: h=9 m=26
